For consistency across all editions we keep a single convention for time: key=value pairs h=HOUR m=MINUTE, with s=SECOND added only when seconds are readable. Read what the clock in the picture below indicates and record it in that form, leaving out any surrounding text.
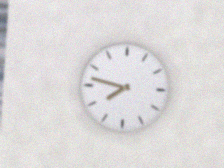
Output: h=7 m=47
